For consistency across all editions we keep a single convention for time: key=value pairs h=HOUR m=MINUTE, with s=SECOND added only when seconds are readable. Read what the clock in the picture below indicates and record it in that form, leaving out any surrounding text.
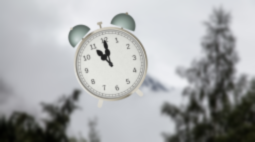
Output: h=11 m=0
